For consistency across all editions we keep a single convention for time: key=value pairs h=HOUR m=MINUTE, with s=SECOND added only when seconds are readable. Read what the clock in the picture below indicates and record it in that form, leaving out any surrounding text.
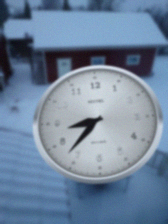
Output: h=8 m=37
